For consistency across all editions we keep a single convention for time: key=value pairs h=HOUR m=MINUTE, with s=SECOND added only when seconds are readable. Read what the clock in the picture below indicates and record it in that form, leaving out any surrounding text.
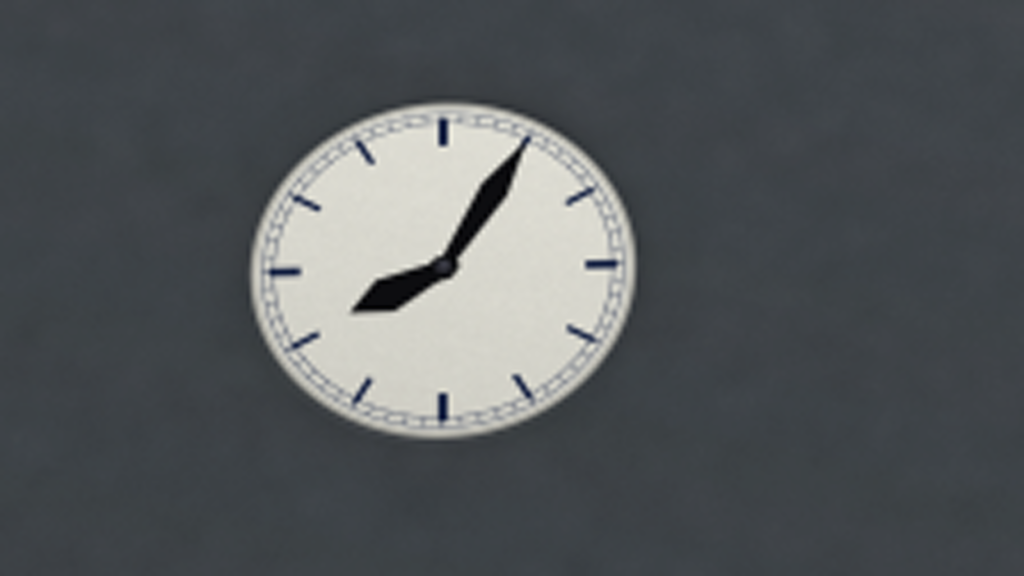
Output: h=8 m=5
